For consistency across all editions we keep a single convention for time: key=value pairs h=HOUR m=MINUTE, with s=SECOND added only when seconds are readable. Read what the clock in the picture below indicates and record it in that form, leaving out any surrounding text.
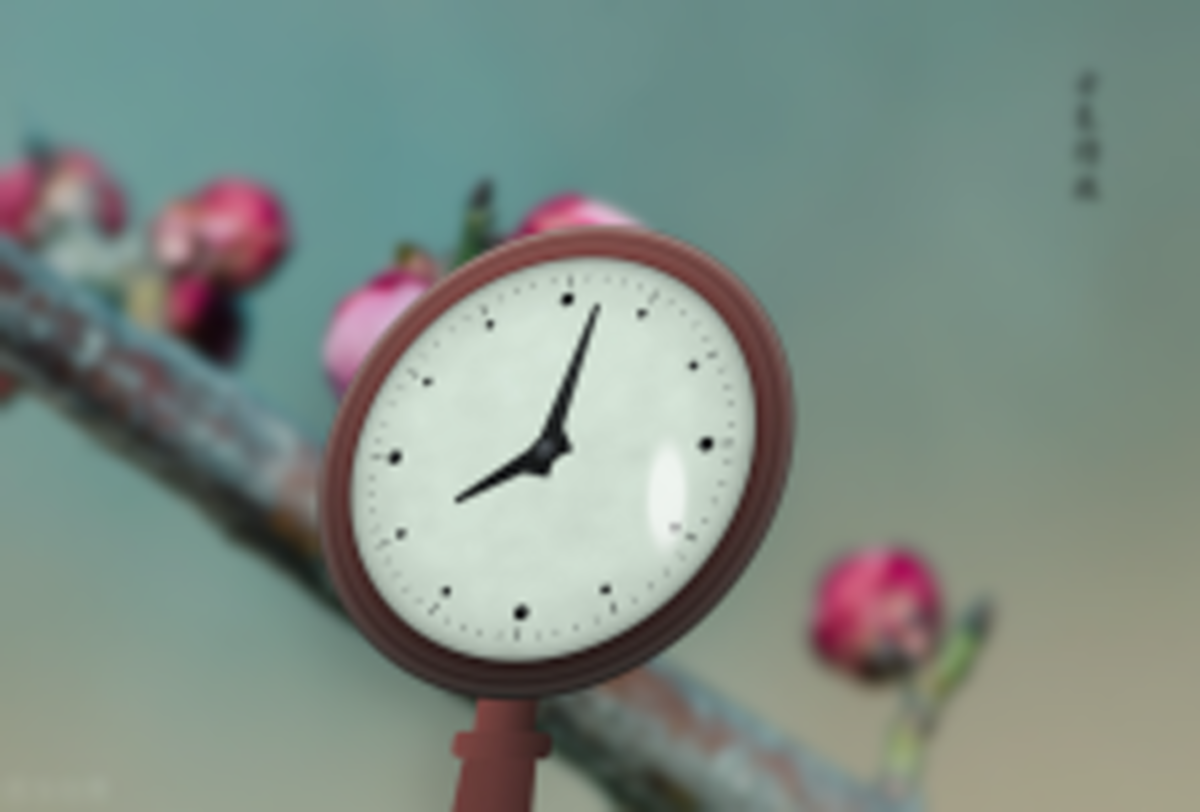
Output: h=8 m=2
